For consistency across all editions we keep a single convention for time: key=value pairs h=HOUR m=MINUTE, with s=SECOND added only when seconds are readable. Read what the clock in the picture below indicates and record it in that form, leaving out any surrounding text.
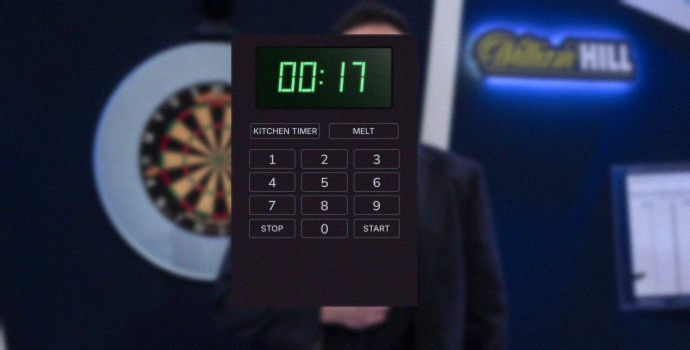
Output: h=0 m=17
